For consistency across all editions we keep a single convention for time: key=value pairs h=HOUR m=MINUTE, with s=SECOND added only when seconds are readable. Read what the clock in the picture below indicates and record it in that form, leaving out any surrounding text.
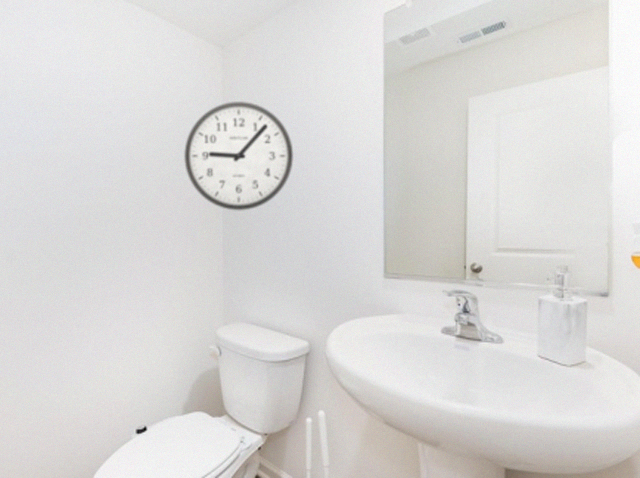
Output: h=9 m=7
